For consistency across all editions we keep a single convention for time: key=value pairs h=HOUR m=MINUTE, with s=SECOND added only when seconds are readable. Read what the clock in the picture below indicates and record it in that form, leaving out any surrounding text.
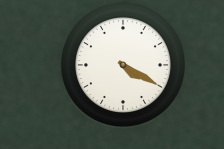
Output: h=4 m=20
